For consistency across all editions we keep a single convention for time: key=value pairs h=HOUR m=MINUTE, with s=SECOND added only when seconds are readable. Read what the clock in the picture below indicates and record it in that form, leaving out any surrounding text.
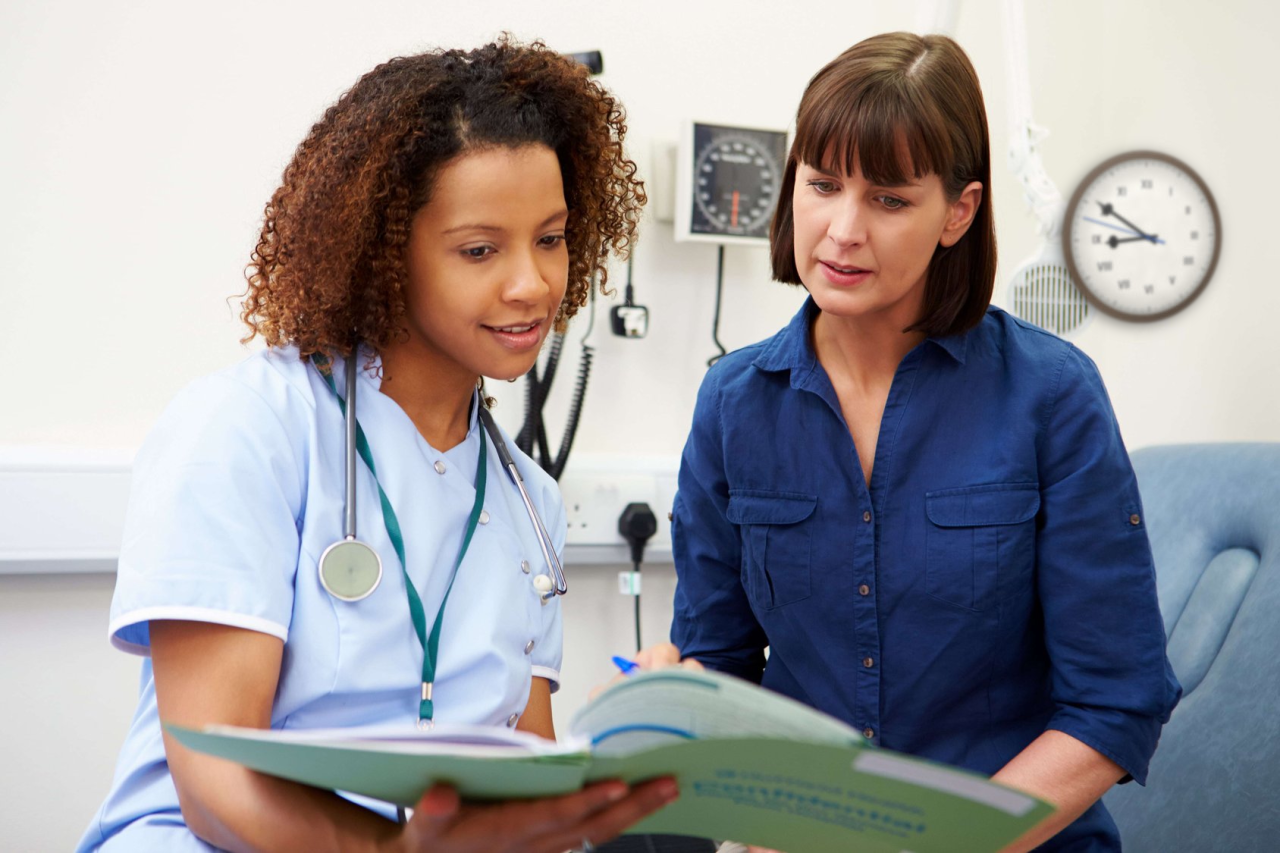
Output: h=8 m=50 s=48
